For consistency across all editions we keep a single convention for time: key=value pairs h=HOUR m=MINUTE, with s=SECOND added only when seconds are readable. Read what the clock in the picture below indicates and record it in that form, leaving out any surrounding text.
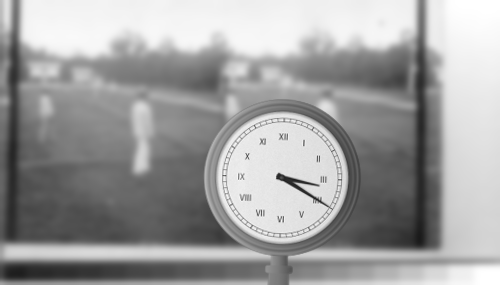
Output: h=3 m=20
